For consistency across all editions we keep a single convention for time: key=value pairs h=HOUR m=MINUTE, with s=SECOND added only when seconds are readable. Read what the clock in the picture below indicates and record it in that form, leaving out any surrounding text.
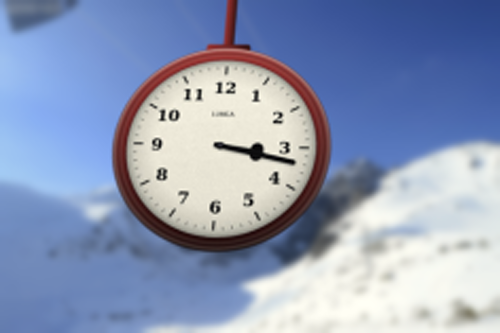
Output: h=3 m=17
